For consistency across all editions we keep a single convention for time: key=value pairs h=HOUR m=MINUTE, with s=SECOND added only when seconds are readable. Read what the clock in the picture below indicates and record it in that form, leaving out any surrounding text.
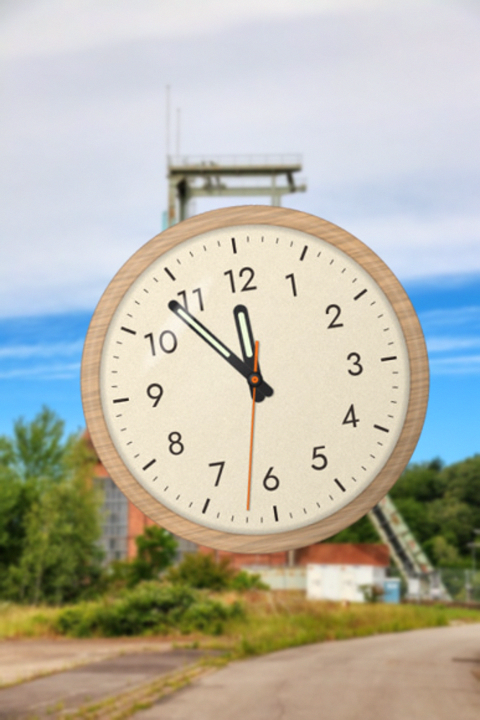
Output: h=11 m=53 s=32
